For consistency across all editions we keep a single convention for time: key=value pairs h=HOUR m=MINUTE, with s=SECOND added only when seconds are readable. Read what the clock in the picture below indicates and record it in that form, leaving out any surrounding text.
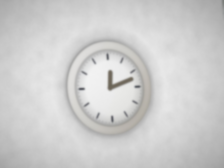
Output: h=12 m=12
